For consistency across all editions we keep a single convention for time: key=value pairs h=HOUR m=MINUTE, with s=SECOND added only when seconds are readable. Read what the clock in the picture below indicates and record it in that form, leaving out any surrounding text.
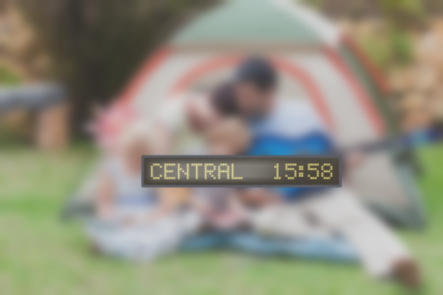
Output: h=15 m=58
